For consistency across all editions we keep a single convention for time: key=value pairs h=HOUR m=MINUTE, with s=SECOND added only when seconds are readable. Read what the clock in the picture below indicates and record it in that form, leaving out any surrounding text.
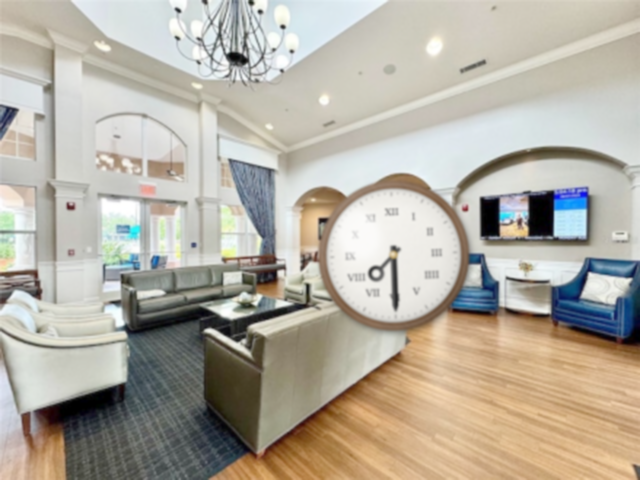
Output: h=7 m=30
